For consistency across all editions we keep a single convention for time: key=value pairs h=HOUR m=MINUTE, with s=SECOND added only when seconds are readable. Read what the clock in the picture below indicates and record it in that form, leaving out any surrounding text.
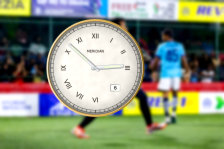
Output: h=2 m=52
